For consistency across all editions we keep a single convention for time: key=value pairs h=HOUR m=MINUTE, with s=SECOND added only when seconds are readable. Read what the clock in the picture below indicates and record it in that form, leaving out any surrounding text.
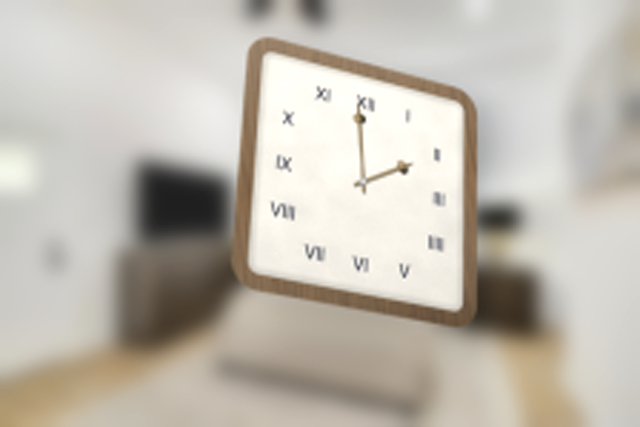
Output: h=1 m=59
